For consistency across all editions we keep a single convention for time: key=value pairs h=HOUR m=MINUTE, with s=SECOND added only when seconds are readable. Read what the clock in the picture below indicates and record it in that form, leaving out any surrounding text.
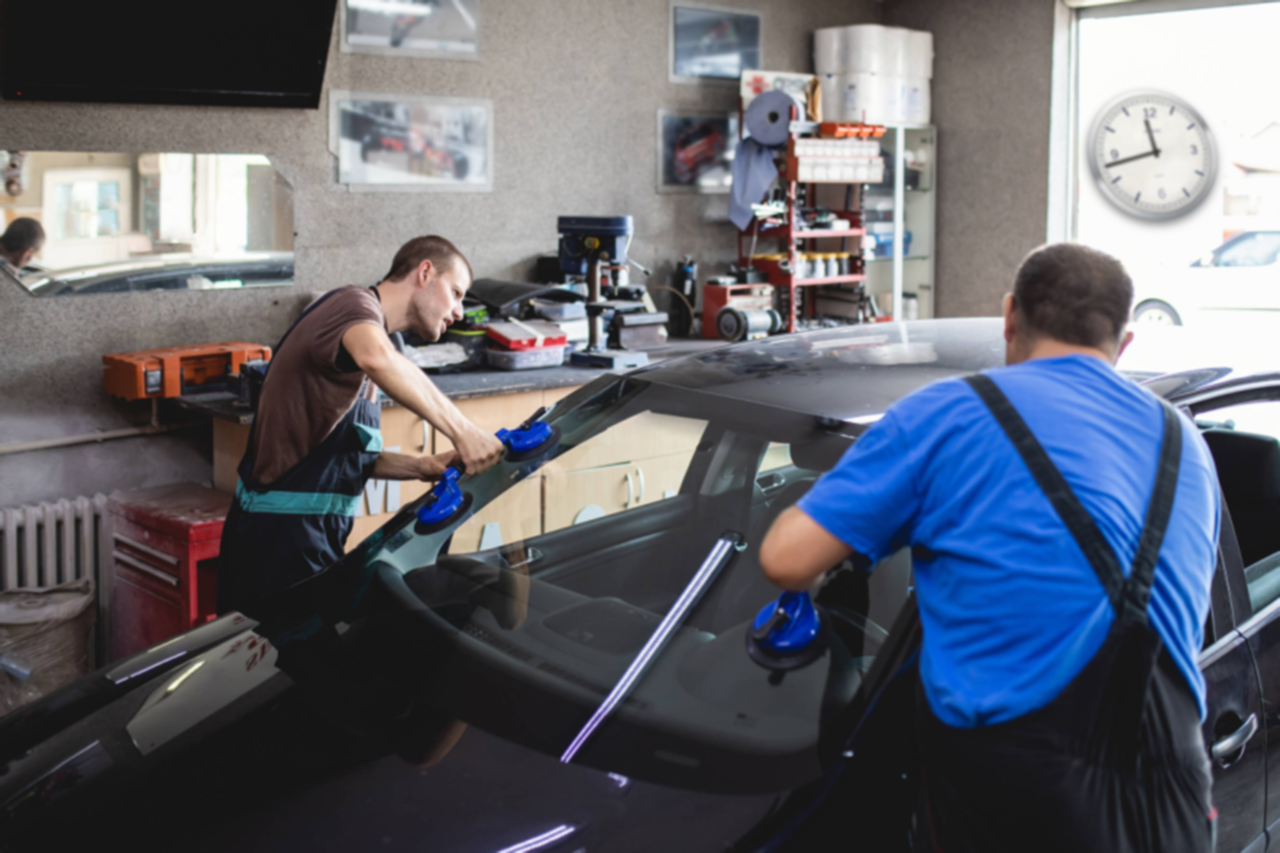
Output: h=11 m=43
